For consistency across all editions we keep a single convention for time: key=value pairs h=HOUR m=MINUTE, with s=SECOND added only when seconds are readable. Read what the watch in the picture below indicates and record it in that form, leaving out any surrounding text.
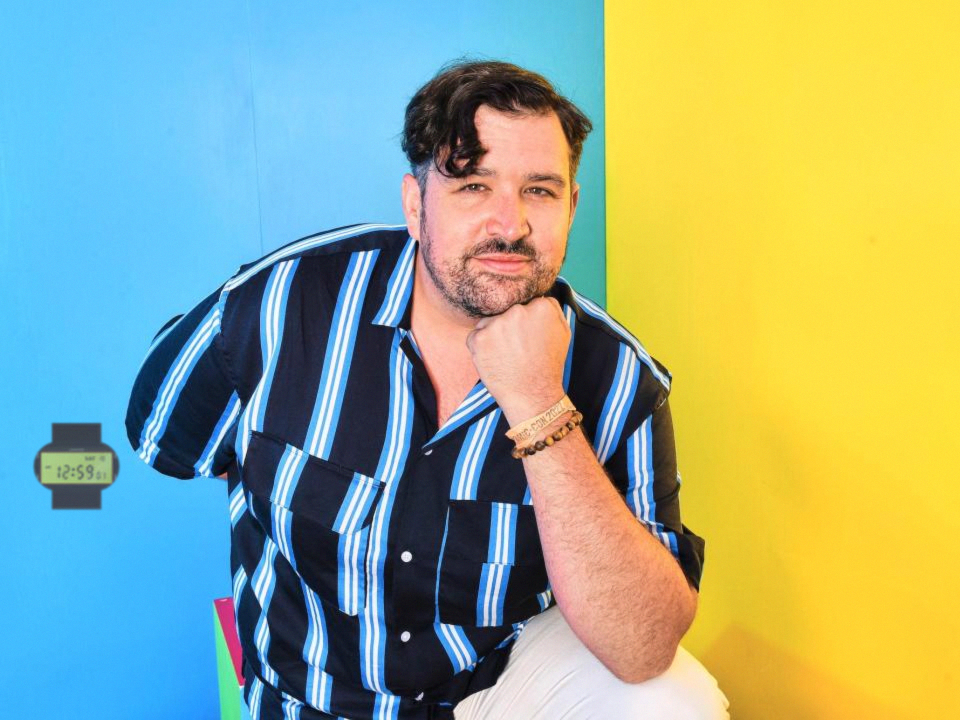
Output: h=12 m=59
